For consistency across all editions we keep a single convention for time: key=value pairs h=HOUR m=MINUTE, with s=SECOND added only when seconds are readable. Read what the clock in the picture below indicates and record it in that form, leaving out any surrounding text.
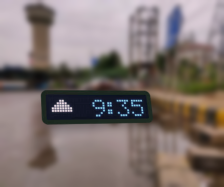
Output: h=9 m=35
